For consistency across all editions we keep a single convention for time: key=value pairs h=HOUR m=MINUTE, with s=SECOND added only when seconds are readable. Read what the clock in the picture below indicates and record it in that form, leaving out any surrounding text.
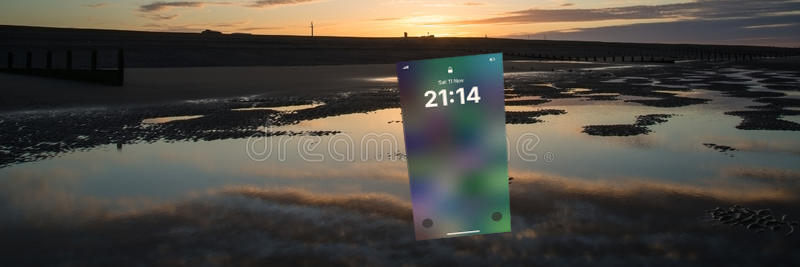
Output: h=21 m=14
